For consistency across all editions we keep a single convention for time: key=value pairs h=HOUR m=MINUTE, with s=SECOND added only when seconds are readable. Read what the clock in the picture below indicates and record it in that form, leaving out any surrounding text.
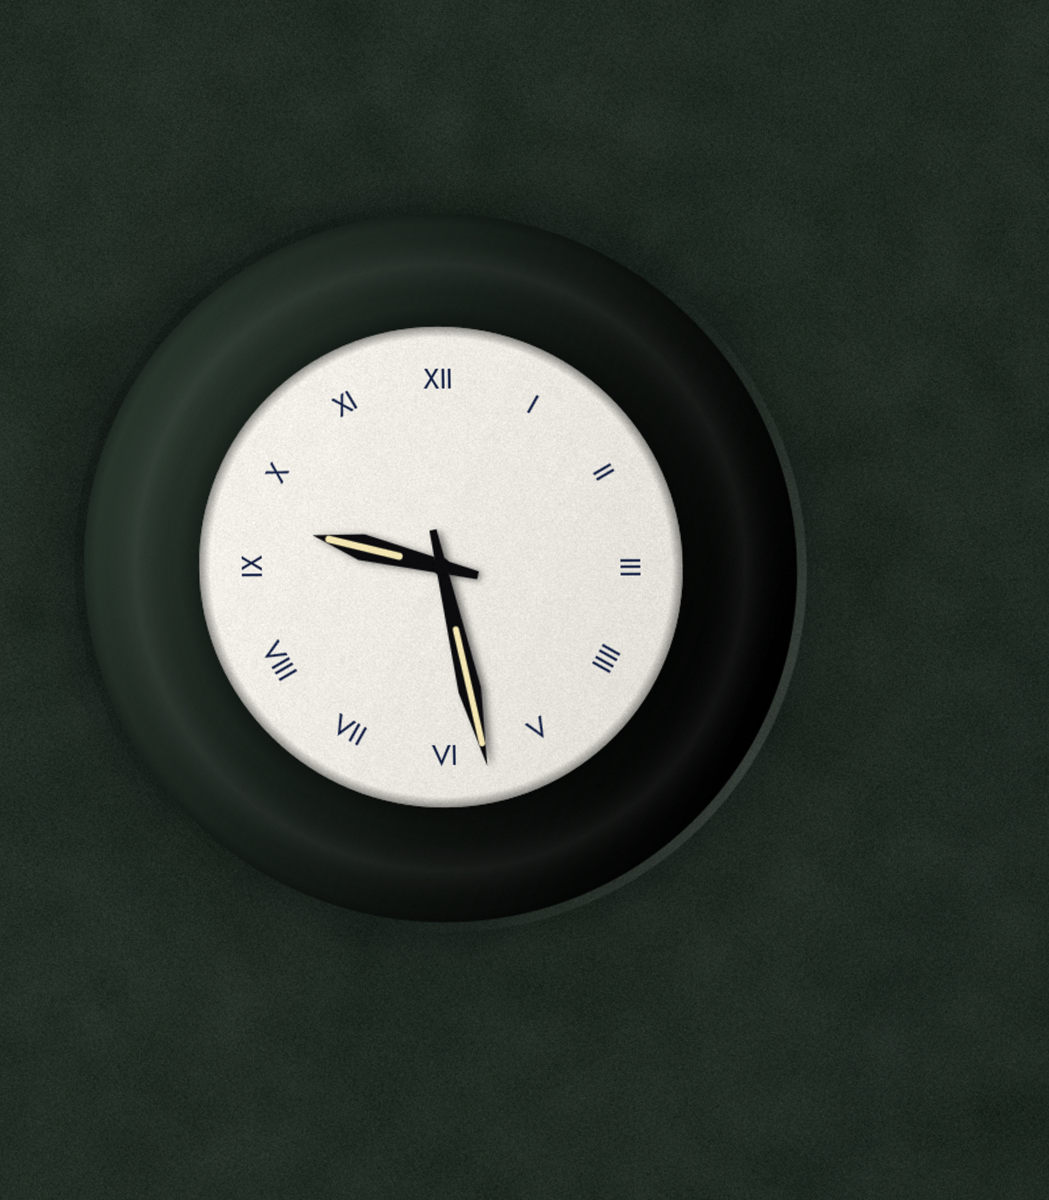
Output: h=9 m=28
